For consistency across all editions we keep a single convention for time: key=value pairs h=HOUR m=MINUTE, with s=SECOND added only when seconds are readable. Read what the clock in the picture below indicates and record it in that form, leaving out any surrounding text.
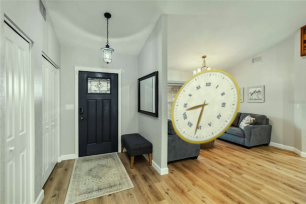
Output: h=8 m=31
